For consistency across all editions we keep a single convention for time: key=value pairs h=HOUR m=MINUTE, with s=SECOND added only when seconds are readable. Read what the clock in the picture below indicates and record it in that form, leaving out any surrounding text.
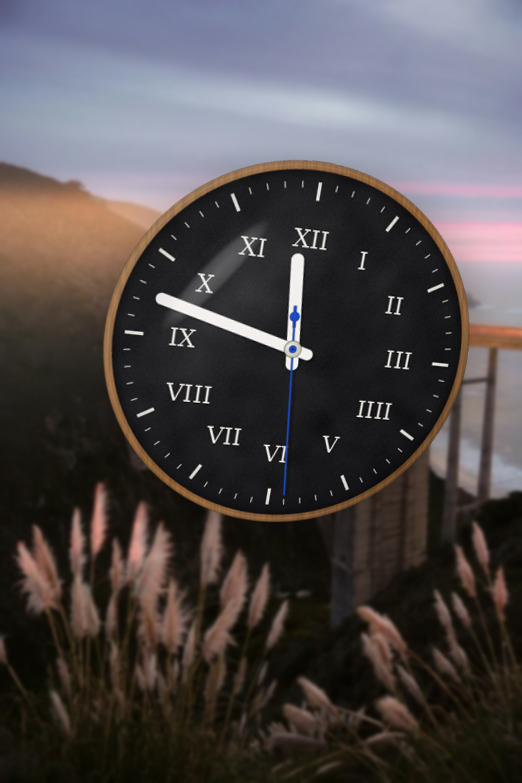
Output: h=11 m=47 s=29
